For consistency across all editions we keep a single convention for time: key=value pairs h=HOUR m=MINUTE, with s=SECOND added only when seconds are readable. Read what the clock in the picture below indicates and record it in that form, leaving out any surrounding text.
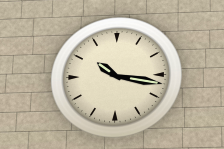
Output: h=10 m=17
